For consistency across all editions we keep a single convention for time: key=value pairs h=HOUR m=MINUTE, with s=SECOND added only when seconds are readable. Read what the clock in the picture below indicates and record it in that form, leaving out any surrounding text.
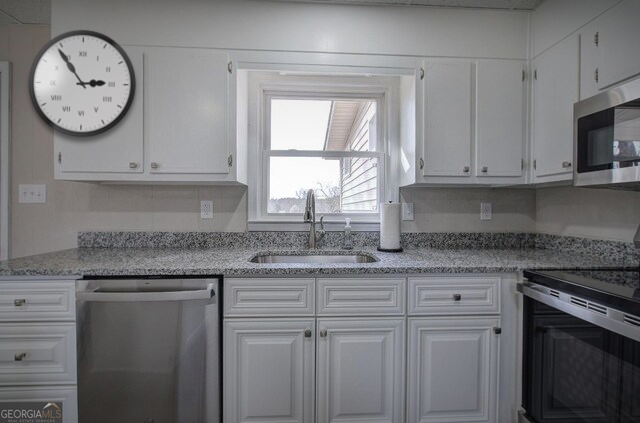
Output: h=2 m=54
